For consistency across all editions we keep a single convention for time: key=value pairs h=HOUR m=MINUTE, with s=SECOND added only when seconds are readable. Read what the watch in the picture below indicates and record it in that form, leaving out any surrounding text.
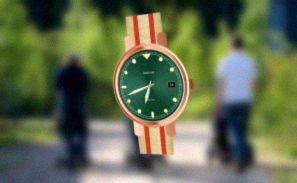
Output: h=6 m=42
